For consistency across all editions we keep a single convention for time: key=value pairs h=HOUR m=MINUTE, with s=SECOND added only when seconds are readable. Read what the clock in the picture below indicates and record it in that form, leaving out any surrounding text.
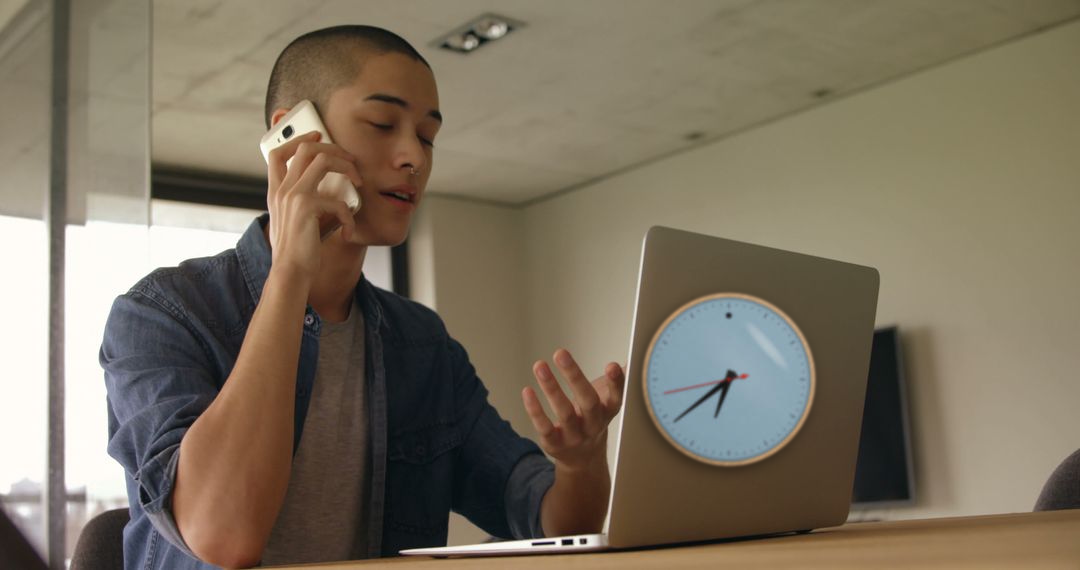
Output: h=6 m=38 s=43
